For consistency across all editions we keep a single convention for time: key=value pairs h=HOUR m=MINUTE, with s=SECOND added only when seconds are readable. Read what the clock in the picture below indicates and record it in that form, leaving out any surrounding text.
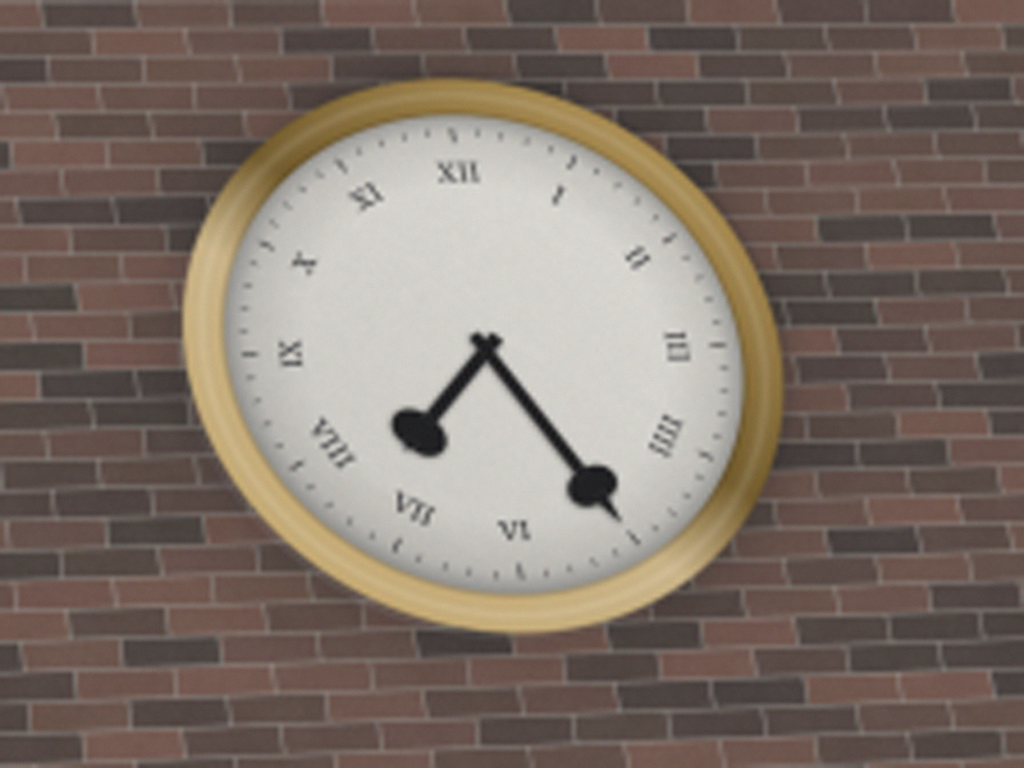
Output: h=7 m=25
